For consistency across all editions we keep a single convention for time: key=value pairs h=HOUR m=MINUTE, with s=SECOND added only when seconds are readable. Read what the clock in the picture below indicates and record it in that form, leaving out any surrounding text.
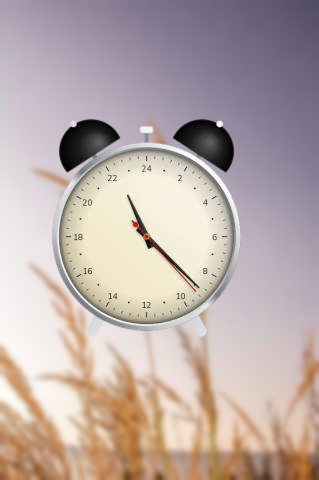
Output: h=22 m=22 s=23
